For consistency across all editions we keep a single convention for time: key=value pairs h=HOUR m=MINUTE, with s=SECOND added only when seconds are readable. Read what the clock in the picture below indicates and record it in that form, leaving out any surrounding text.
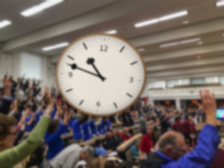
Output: h=10 m=48
